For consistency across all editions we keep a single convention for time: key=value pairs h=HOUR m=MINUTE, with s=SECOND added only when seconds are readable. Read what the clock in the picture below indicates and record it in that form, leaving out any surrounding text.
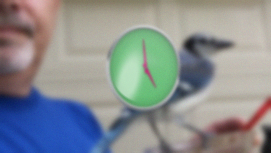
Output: h=4 m=59
